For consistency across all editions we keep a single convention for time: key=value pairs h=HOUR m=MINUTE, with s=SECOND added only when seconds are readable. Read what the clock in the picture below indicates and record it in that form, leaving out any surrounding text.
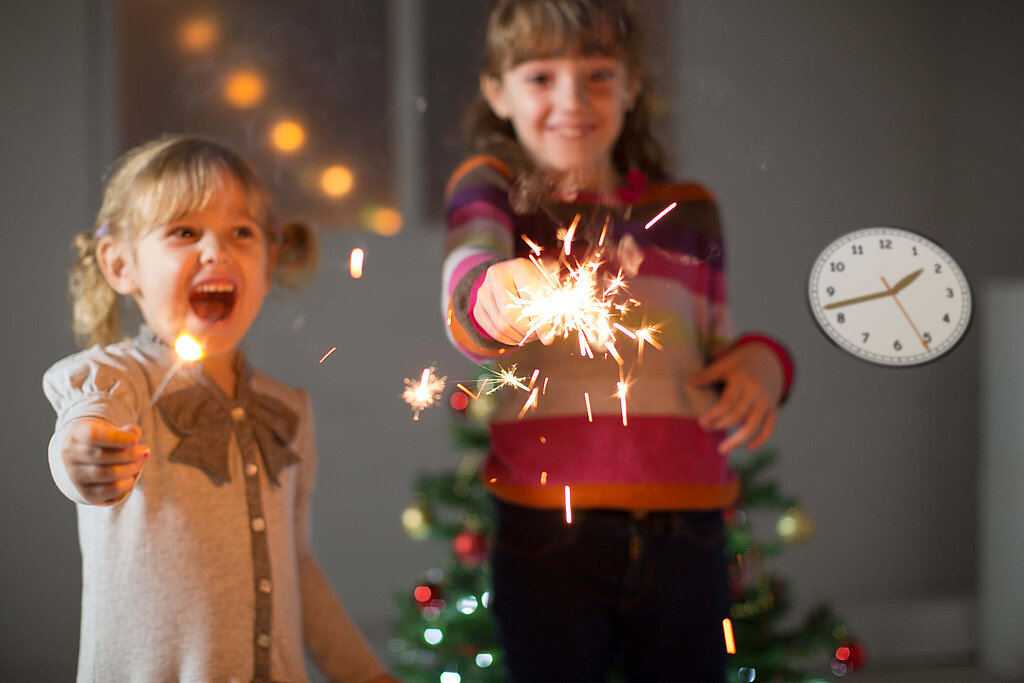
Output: h=1 m=42 s=26
